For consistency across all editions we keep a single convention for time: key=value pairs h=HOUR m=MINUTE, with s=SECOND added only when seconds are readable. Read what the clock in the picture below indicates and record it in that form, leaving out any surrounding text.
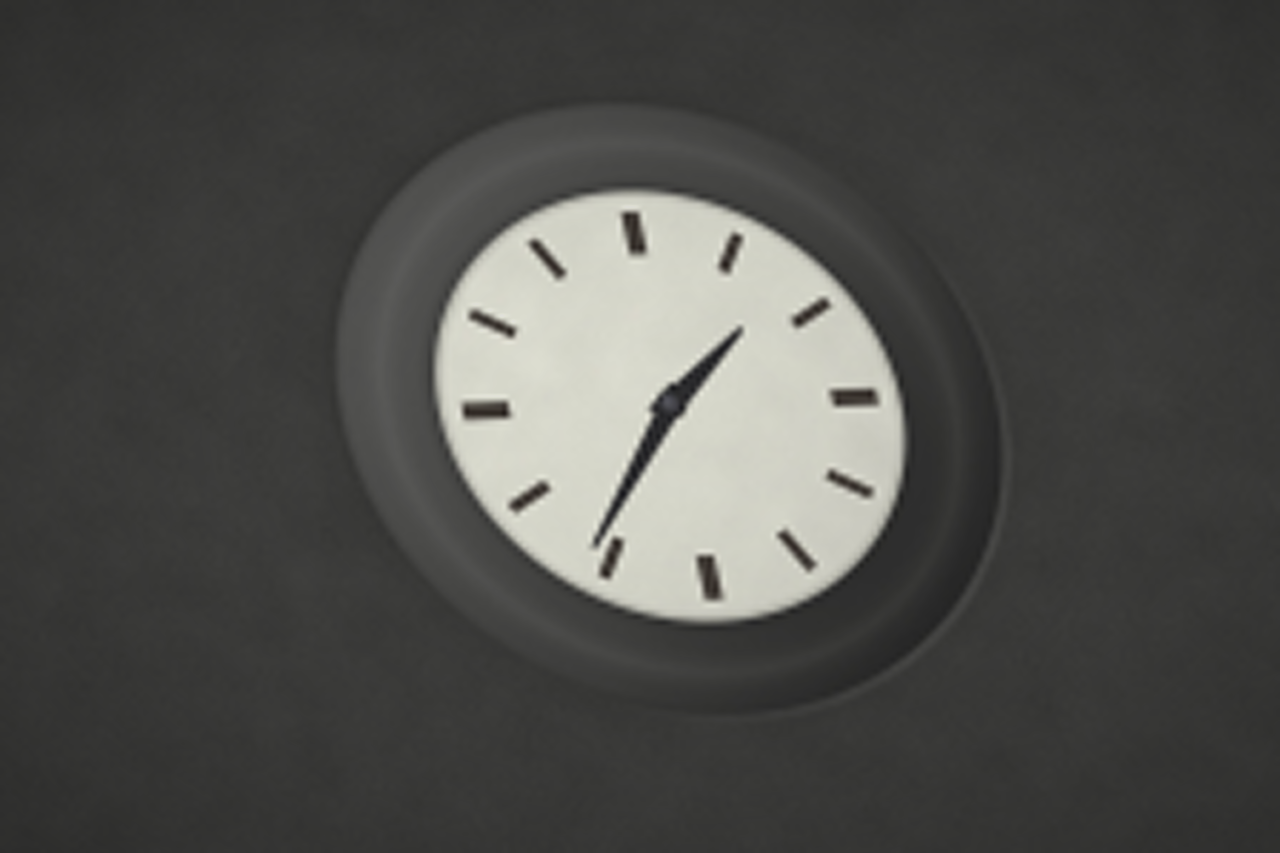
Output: h=1 m=36
